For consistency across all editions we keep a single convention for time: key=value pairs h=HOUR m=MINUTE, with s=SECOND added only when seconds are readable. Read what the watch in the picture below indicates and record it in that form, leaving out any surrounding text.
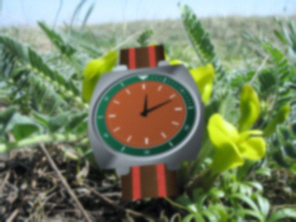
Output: h=12 m=11
